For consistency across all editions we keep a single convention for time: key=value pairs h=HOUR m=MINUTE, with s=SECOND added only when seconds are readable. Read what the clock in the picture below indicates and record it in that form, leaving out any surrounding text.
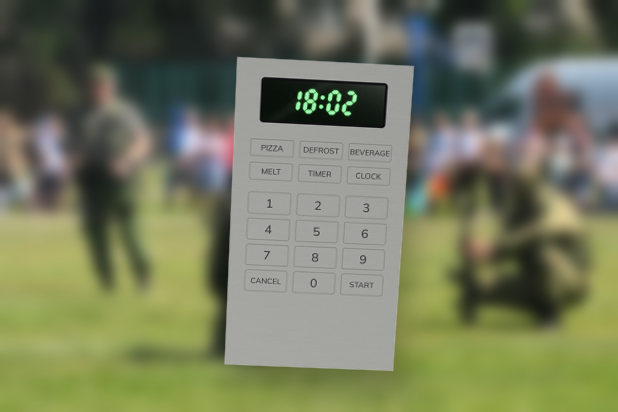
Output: h=18 m=2
